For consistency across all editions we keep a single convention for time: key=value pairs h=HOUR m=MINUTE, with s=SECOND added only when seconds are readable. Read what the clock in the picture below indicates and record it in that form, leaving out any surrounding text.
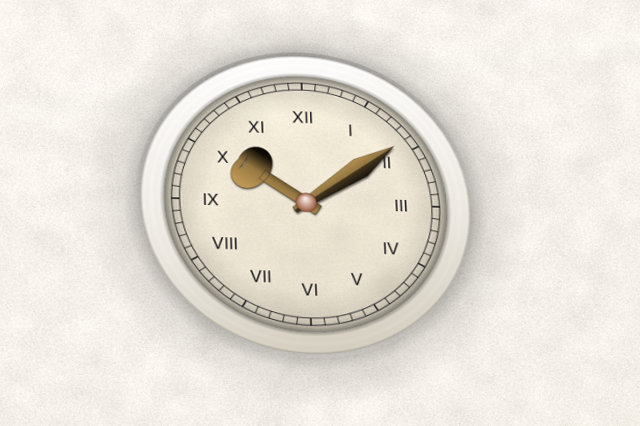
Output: h=10 m=9
